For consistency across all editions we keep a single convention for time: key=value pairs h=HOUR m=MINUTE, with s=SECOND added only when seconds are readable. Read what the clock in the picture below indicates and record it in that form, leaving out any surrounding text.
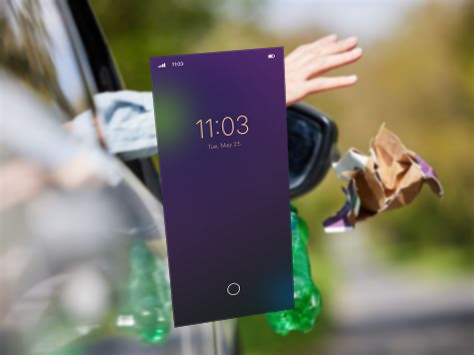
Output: h=11 m=3
